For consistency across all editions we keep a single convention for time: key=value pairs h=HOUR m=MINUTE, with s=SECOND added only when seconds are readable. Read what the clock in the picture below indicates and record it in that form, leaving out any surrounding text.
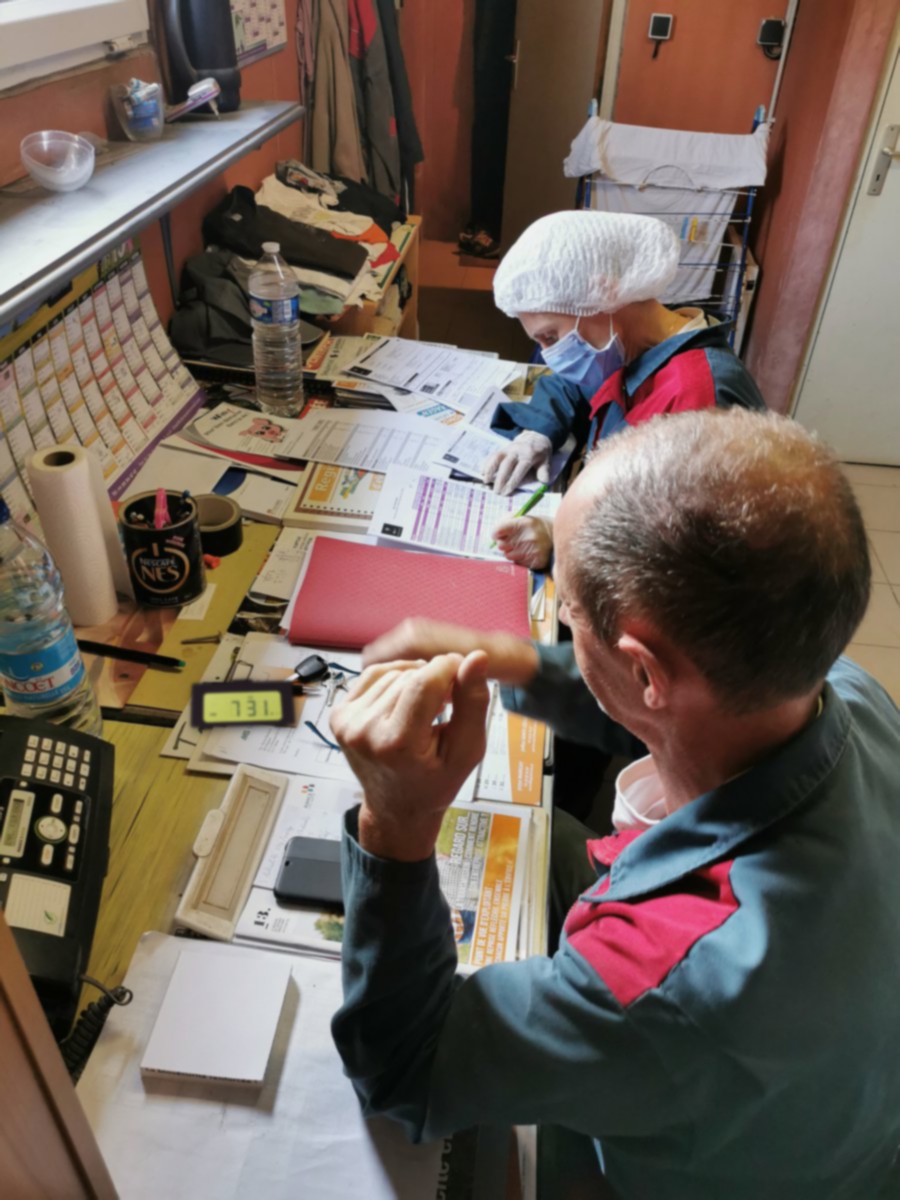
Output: h=7 m=31
